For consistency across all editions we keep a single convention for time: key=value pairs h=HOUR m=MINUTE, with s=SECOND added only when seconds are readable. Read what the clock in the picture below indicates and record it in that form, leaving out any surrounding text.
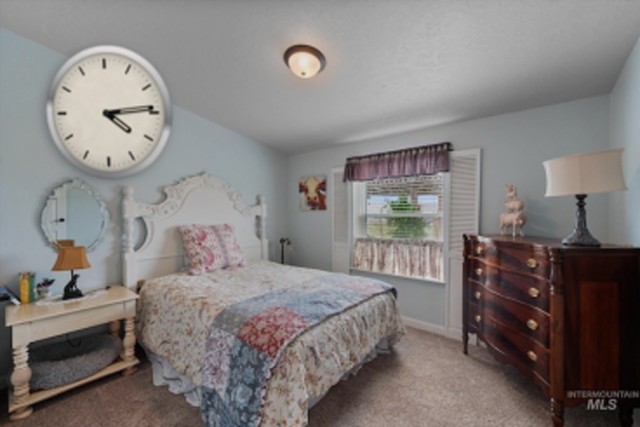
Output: h=4 m=14
